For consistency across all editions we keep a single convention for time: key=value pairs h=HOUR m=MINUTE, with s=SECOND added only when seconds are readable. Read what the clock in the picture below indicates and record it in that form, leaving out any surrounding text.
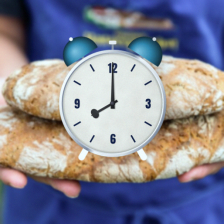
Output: h=8 m=0
